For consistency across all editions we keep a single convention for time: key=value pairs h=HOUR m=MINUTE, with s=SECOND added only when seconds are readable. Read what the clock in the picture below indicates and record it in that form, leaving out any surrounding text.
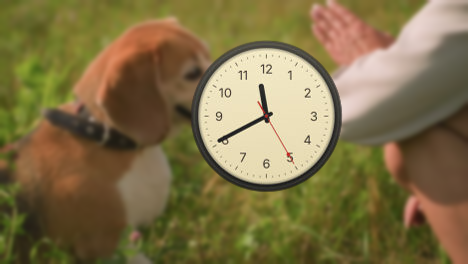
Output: h=11 m=40 s=25
